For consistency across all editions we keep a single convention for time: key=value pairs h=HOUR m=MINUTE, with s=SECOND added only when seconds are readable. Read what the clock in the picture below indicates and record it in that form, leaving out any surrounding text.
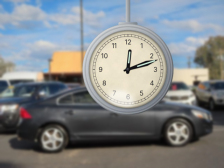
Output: h=12 m=12
